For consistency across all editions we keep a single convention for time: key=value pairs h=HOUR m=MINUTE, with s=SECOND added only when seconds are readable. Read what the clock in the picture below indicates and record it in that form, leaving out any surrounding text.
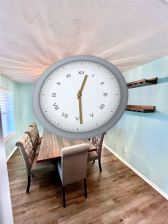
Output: h=12 m=29
